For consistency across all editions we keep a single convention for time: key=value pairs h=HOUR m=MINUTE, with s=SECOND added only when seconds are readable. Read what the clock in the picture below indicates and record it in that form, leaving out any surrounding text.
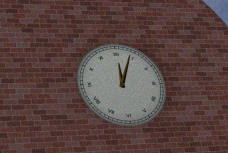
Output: h=12 m=4
